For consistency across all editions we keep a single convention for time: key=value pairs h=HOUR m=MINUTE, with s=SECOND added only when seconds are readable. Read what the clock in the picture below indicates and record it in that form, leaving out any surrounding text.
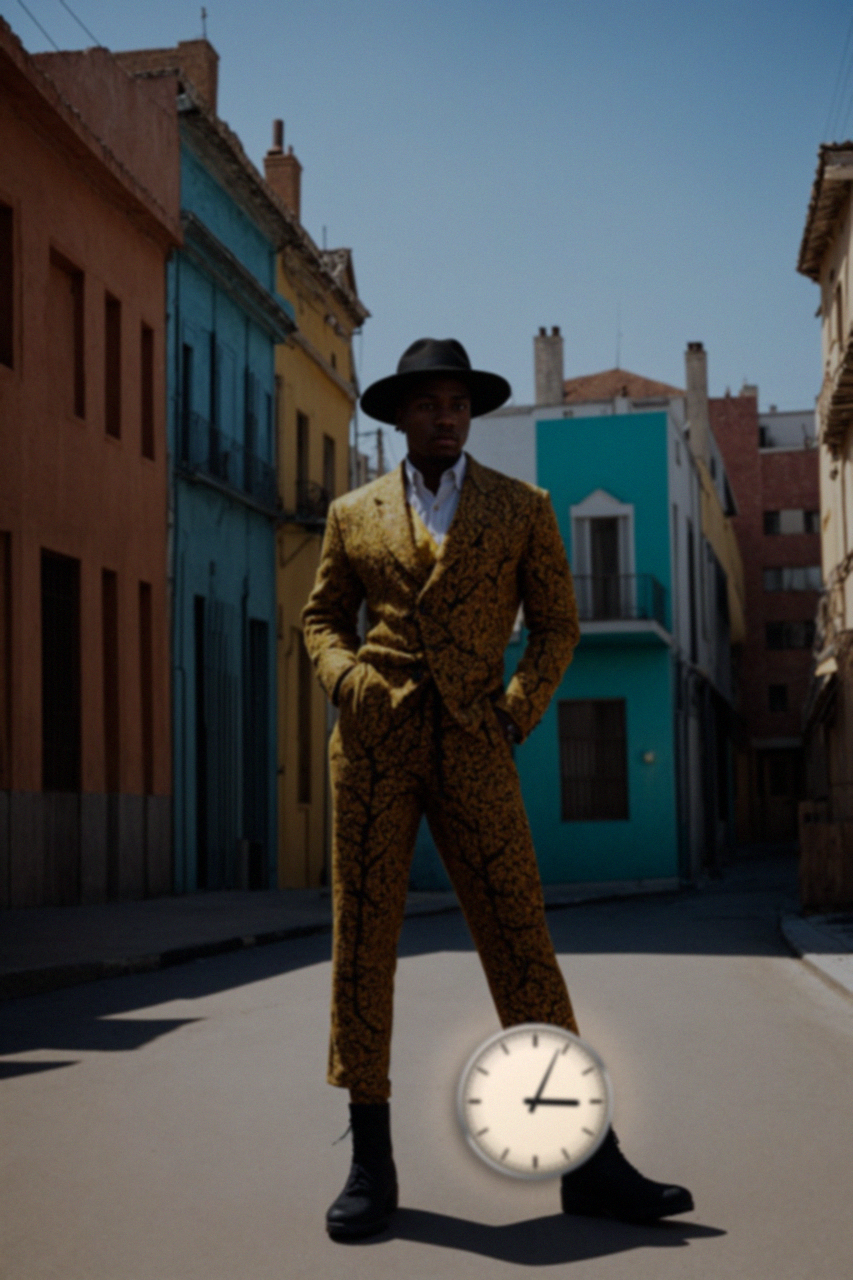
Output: h=3 m=4
